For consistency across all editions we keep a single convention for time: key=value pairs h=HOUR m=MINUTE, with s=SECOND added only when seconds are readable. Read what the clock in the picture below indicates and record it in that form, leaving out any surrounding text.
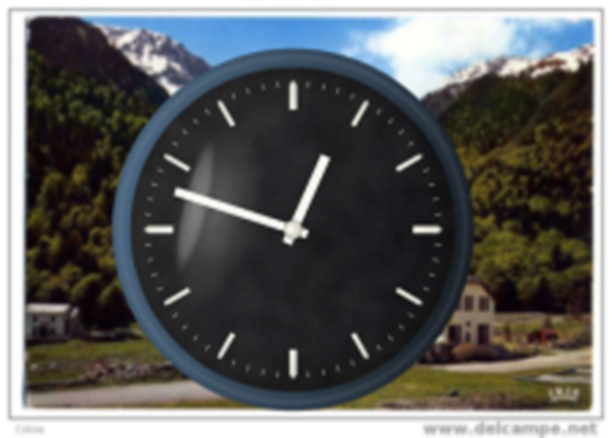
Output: h=12 m=48
